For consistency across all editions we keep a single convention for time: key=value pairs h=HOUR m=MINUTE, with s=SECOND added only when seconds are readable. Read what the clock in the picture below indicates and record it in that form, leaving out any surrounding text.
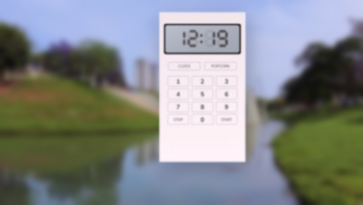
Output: h=12 m=19
